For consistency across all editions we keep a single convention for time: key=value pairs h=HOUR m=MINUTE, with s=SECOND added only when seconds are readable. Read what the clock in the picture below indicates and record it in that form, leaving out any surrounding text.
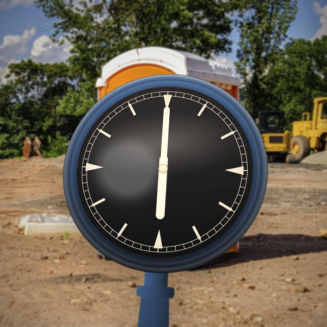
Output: h=6 m=0
